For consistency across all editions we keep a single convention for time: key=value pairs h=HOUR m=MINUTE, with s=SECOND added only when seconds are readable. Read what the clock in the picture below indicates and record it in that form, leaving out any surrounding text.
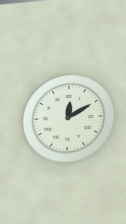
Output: h=12 m=10
